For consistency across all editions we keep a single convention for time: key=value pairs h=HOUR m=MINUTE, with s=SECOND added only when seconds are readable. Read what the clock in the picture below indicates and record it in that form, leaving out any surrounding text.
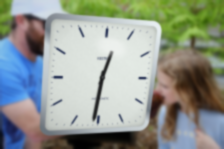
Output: h=12 m=31
